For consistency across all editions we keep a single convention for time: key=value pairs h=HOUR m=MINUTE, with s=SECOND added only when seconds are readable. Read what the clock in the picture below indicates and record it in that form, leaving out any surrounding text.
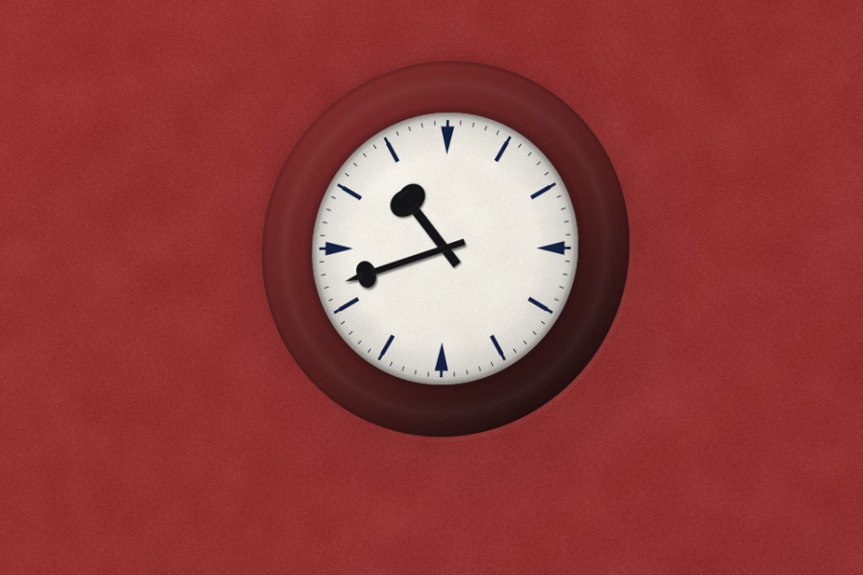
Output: h=10 m=42
